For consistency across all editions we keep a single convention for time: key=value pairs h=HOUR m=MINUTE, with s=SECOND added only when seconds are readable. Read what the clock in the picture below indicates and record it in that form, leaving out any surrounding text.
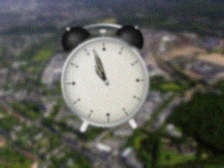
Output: h=10 m=57
